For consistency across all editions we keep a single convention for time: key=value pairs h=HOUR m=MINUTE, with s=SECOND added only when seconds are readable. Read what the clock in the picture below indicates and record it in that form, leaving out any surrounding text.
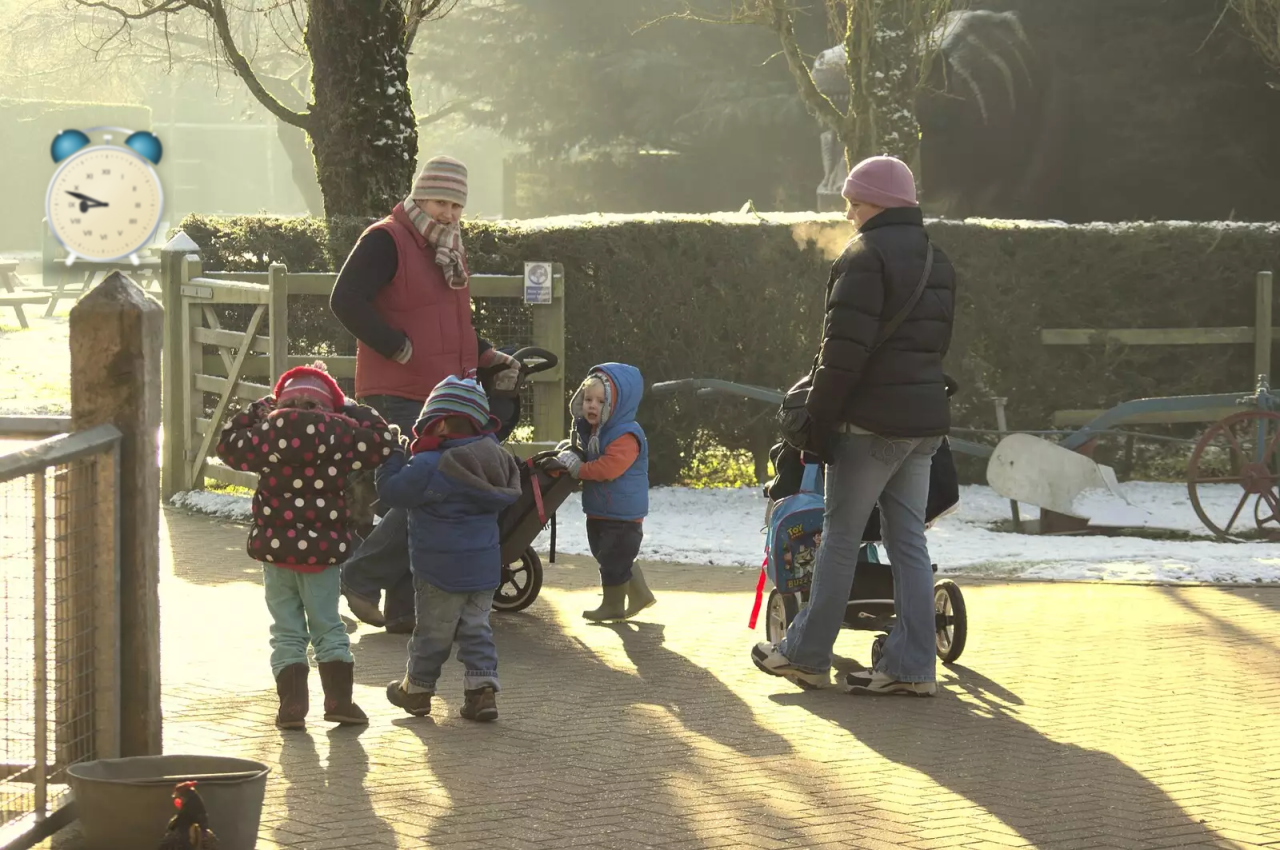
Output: h=8 m=48
